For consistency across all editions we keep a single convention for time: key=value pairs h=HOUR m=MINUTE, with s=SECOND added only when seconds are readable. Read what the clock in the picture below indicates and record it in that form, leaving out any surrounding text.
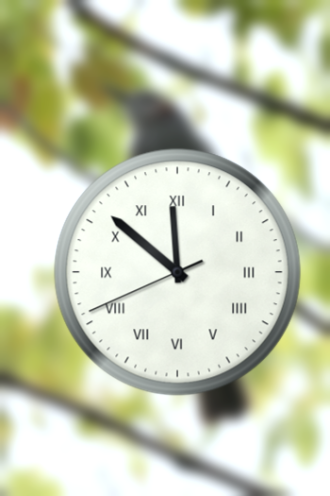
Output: h=11 m=51 s=41
